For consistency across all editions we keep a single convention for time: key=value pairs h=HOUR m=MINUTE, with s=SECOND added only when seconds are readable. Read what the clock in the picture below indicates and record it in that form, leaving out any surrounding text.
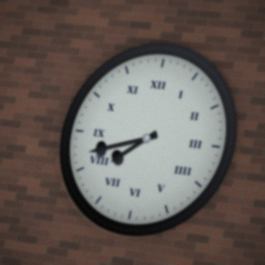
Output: h=7 m=42
